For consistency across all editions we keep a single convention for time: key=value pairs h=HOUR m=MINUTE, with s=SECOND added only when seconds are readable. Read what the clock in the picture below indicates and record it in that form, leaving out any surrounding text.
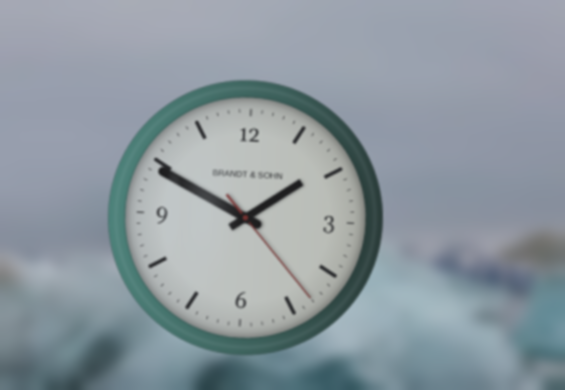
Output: h=1 m=49 s=23
